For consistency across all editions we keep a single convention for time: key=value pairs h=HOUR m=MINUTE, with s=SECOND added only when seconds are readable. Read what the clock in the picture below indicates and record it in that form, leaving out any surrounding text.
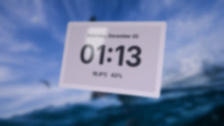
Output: h=1 m=13
